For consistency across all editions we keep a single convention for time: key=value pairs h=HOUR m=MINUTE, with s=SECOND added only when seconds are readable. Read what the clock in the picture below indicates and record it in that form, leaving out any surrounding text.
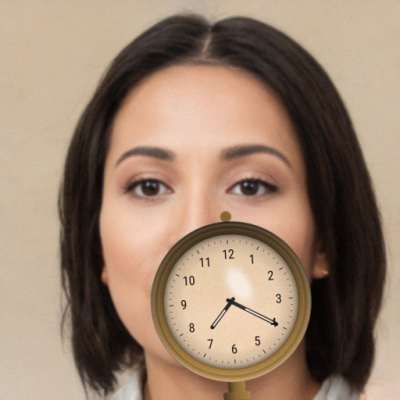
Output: h=7 m=20
